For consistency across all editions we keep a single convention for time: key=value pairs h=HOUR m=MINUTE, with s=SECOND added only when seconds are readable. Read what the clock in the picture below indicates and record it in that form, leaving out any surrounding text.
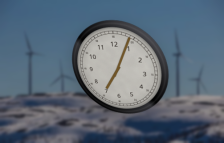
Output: h=7 m=4
